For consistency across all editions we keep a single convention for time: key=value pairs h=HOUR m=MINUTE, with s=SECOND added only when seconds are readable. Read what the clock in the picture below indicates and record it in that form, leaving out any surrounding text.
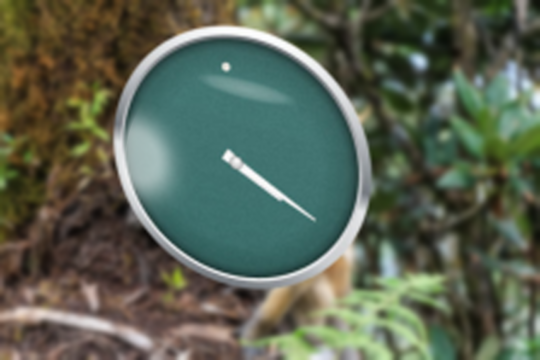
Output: h=4 m=21
